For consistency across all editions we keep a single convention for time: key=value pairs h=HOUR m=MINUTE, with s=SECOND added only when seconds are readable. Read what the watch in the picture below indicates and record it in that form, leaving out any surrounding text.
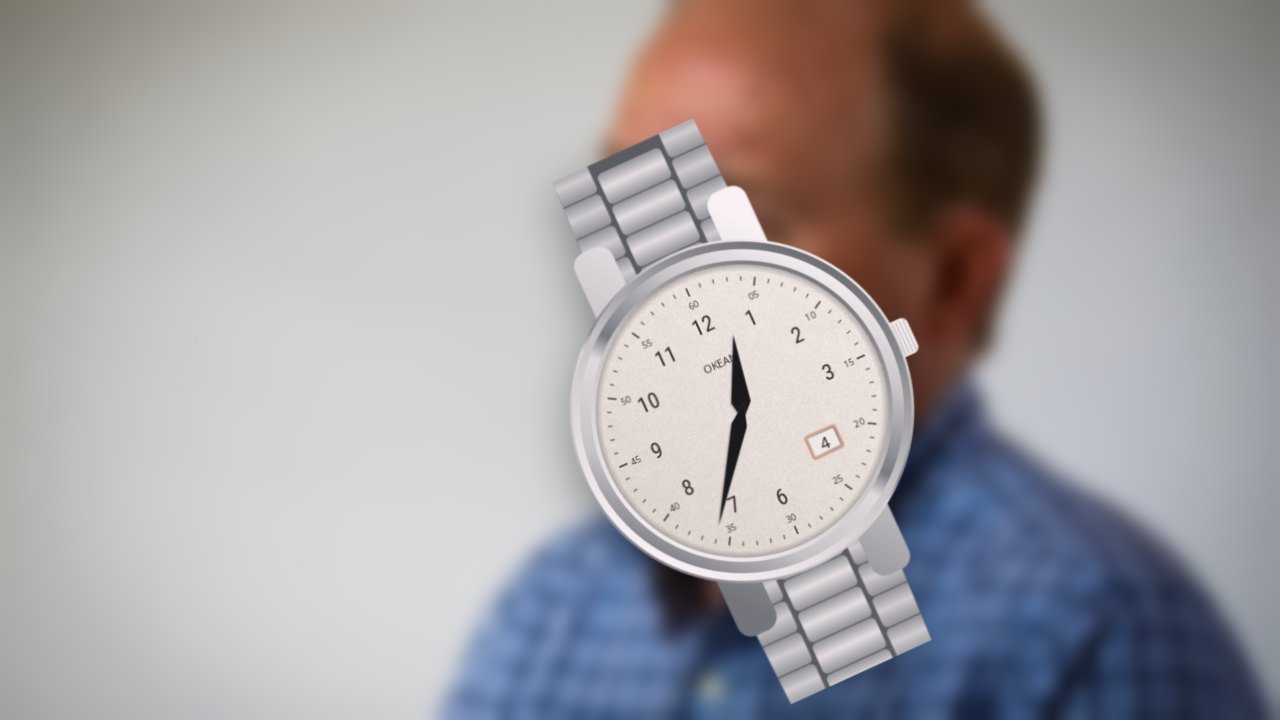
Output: h=12 m=36
